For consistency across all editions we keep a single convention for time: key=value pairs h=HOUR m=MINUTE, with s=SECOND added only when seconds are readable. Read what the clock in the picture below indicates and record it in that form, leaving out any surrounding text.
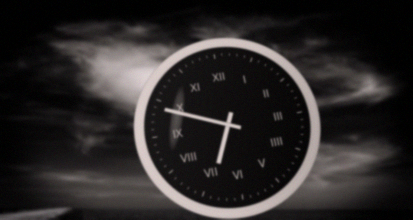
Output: h=6 m=49
